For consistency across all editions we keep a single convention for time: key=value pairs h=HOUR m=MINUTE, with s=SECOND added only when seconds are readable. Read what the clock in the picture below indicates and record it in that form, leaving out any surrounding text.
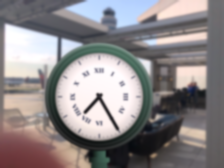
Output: h=7 m=25
